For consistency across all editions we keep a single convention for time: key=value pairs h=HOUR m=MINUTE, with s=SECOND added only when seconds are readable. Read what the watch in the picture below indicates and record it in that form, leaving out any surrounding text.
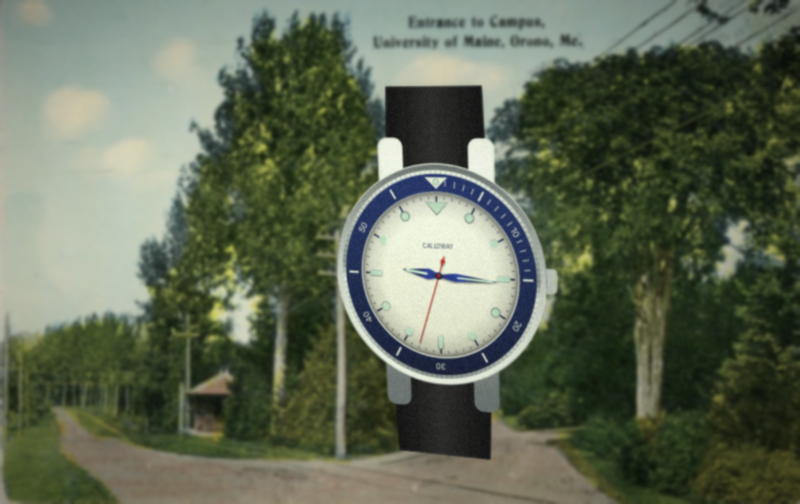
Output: h=9 m=15 s=33
